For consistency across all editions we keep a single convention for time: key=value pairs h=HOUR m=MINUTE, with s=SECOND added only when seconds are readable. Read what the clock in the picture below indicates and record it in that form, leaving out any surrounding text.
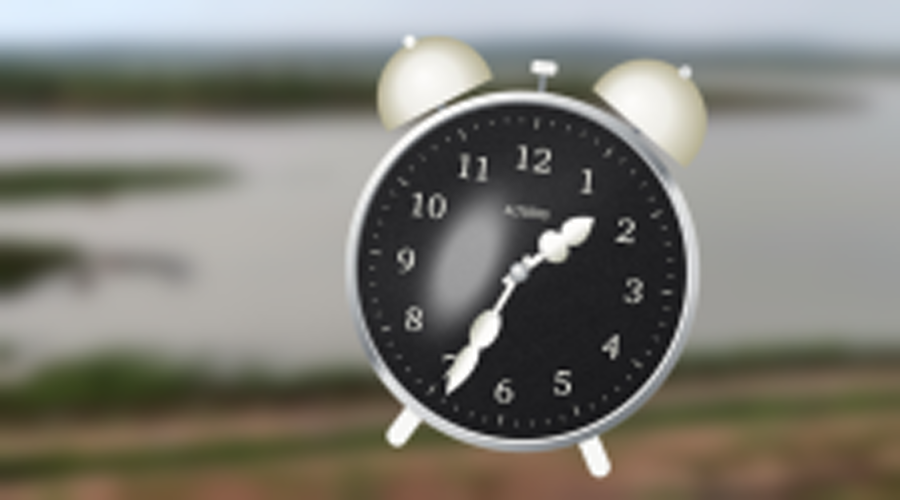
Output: h=1 m=34
